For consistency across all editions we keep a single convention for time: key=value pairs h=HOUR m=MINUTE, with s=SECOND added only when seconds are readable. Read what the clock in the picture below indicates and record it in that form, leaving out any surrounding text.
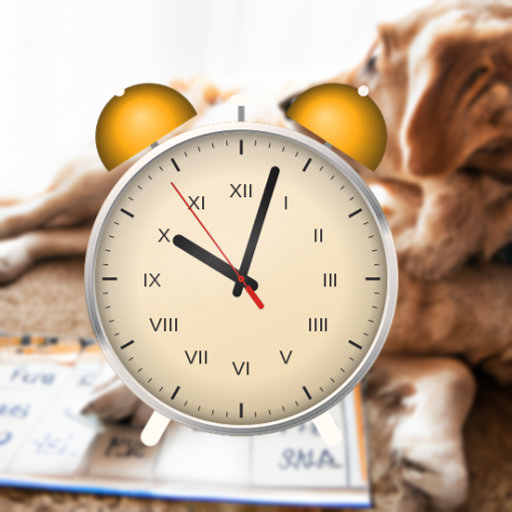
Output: h=10 m=2 s=54
